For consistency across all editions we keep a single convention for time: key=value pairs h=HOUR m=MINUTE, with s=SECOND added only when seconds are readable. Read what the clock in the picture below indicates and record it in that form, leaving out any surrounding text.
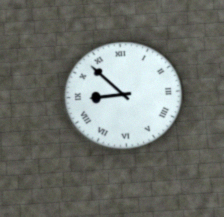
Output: h=8 m=53
